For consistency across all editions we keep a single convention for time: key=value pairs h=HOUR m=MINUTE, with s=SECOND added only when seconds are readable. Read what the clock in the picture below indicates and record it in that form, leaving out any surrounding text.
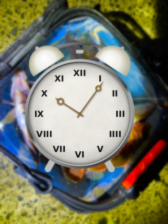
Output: h=10 m=6
